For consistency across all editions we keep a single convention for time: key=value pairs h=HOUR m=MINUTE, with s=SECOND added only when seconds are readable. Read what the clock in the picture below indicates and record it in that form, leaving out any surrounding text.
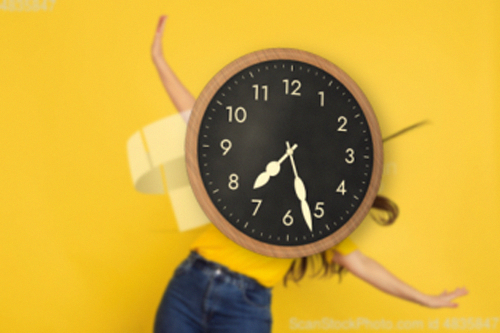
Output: h=7 m=27
